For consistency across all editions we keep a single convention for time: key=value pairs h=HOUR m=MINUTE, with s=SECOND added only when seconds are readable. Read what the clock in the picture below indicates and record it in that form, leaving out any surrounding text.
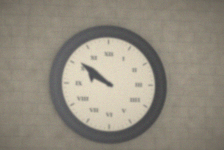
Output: h=9 m=51
